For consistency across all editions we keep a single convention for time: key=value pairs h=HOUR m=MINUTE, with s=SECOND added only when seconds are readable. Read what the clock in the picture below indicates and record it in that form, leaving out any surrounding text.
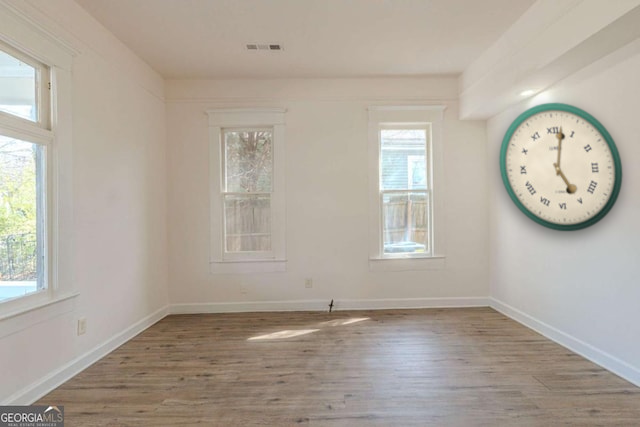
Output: h=5 m=2
